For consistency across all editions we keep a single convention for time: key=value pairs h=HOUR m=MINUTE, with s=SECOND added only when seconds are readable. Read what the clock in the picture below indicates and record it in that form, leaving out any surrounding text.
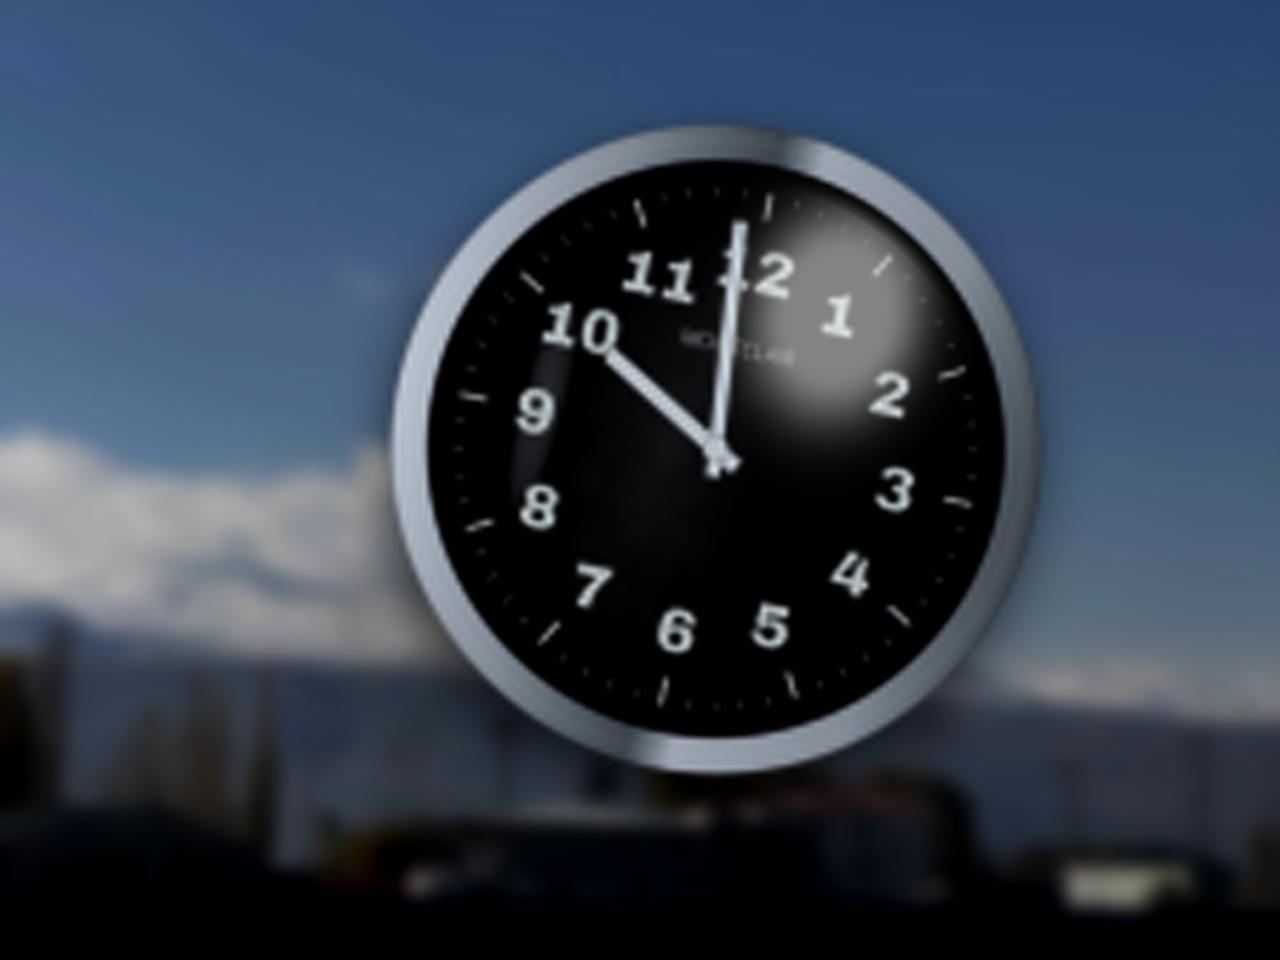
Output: h=9 m=59
